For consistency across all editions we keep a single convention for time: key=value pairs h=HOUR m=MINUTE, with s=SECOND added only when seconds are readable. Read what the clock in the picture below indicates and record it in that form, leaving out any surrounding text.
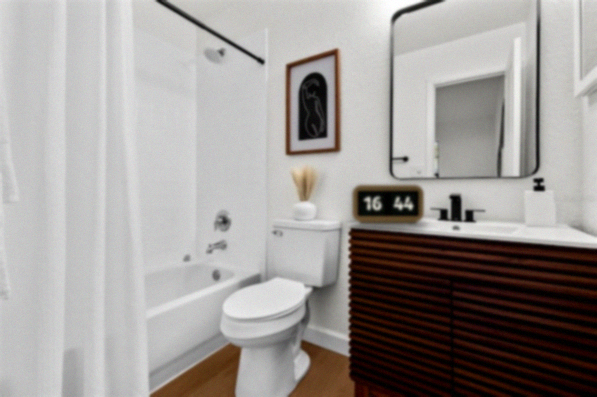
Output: h=16 m=44
